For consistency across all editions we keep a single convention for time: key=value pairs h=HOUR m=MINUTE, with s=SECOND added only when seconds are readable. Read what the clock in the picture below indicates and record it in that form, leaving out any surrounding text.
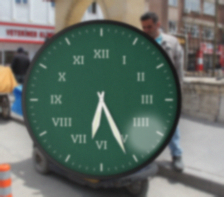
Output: h=6 m=26
